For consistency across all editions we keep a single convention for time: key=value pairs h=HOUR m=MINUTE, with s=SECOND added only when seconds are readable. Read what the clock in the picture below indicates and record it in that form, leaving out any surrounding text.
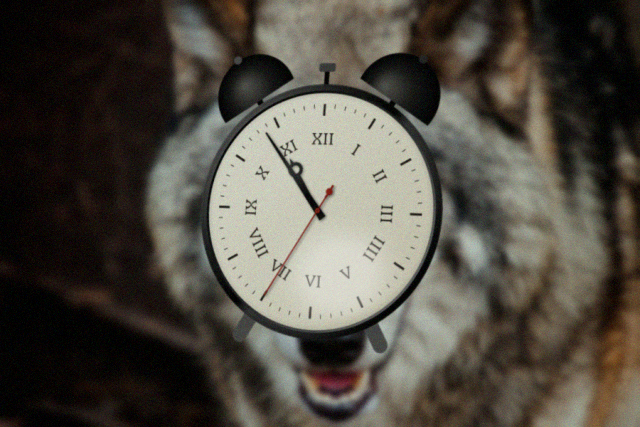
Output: h=10 m=53 s=35
